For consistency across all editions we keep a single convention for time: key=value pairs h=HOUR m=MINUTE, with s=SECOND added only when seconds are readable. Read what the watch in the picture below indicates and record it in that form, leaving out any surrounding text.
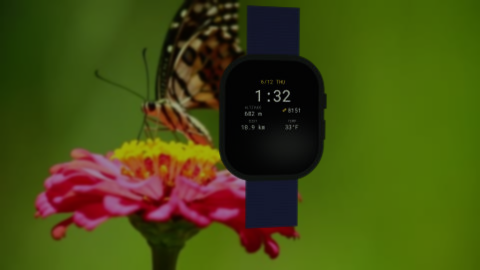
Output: h=1 m=32
